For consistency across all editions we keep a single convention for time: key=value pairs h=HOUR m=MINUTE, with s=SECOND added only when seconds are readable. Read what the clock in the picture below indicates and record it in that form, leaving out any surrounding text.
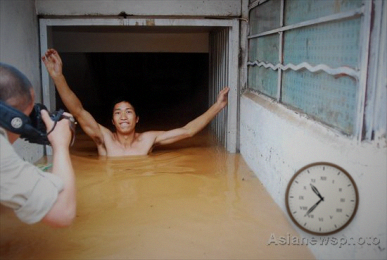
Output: h=10 m=37
